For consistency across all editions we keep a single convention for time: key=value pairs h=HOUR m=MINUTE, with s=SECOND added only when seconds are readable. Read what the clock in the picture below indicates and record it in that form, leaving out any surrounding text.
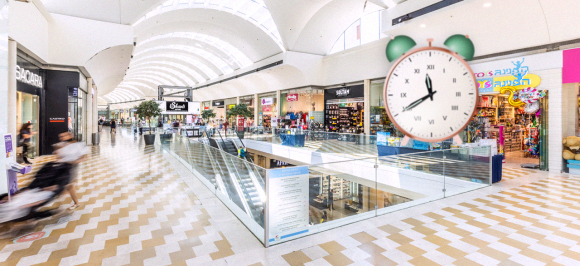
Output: h=11 m=40
